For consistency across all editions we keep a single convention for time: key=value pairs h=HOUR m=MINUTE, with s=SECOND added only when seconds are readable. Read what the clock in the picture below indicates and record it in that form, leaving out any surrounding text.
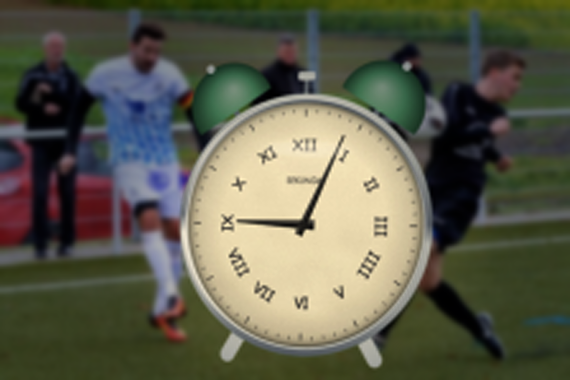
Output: h=9 m=4
